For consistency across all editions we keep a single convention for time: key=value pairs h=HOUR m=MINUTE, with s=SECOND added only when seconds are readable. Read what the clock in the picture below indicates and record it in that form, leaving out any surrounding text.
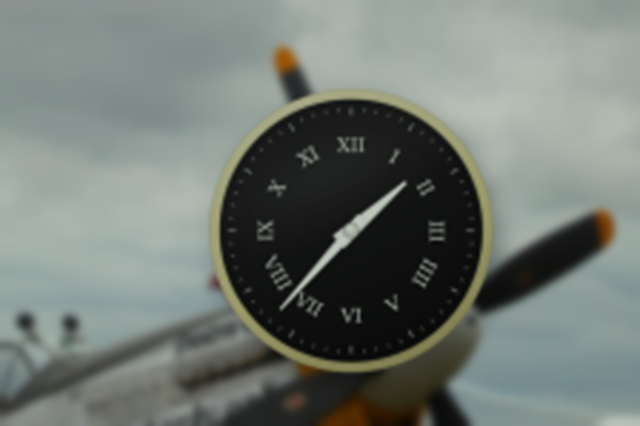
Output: h=1 m=37
